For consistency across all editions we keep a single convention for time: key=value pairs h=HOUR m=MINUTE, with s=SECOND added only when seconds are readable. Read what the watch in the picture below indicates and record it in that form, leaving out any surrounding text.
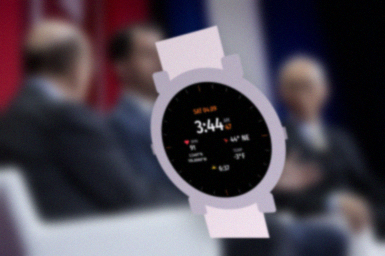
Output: h=3 m=44
